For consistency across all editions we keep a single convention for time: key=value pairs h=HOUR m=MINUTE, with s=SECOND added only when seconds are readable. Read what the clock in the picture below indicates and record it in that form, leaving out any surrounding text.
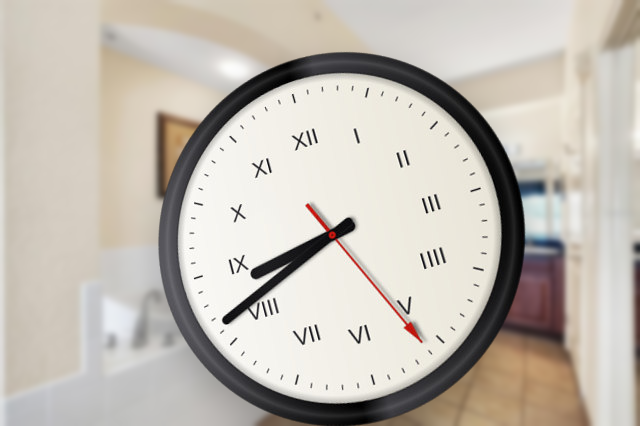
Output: h=8 m=41 s=26
